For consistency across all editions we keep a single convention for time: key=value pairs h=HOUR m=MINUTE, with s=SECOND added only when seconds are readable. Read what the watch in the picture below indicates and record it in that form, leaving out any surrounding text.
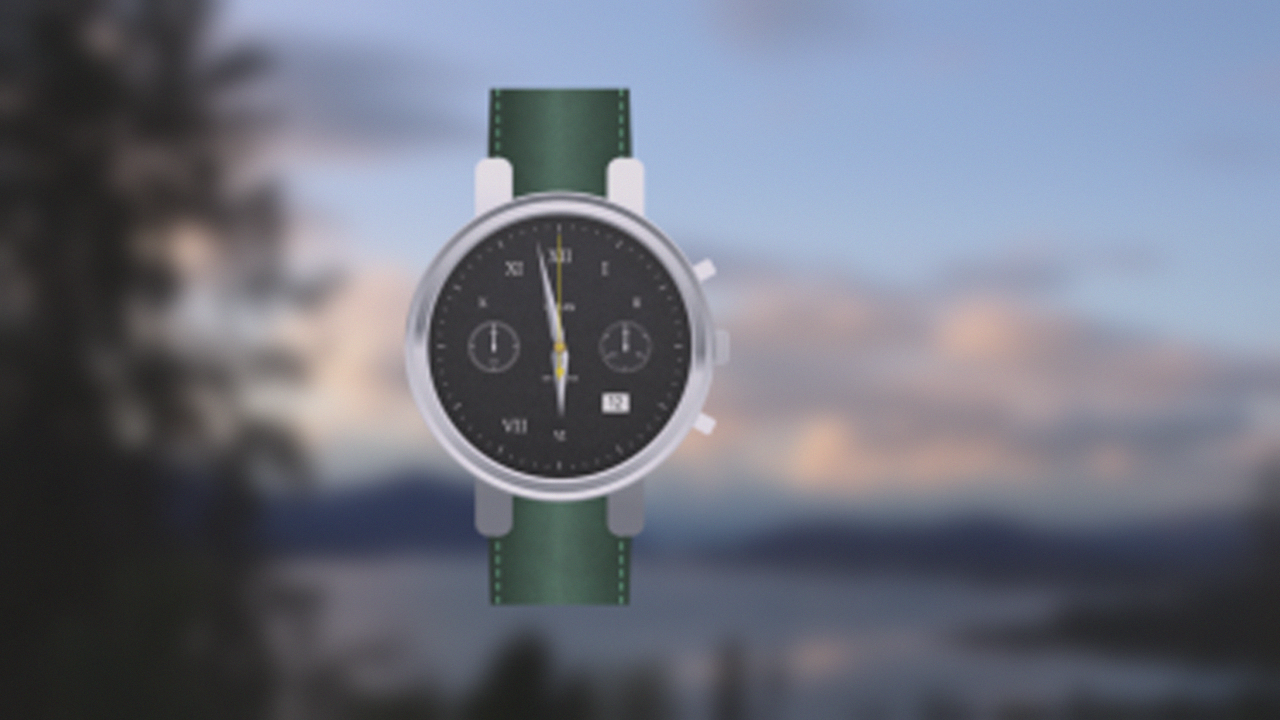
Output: h=5 m=58
